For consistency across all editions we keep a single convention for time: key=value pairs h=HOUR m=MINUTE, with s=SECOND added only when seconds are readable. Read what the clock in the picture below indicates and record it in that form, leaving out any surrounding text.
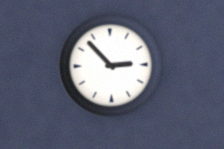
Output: h=2 m=53
